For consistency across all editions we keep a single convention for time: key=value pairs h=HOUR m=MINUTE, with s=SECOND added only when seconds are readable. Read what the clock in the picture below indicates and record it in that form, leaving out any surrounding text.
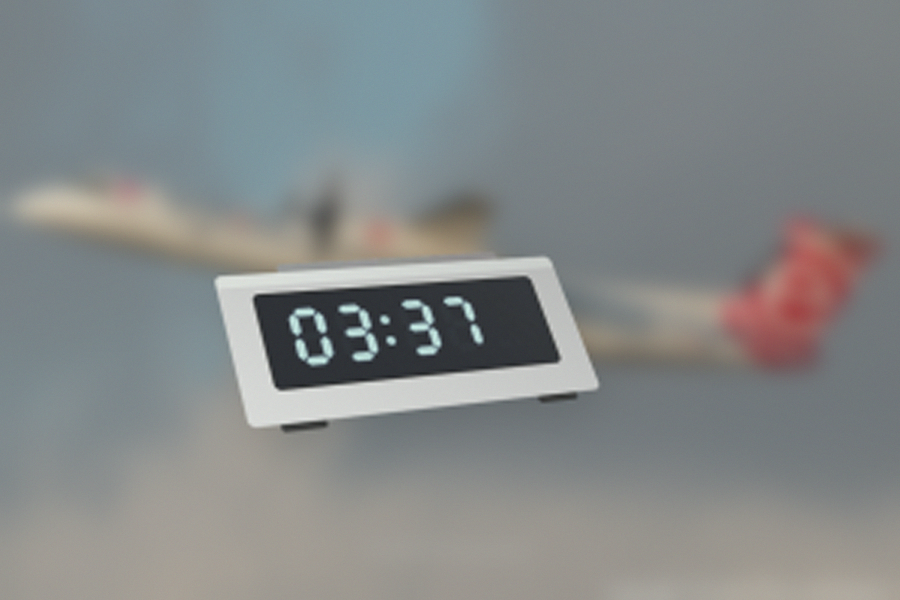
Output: h=3 m=37
